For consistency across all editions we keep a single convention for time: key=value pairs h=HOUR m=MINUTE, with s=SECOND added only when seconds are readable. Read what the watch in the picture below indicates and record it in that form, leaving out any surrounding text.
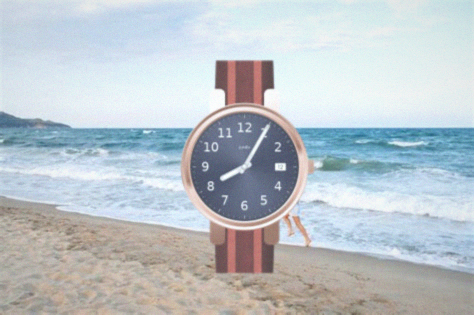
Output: h=8 m=5
